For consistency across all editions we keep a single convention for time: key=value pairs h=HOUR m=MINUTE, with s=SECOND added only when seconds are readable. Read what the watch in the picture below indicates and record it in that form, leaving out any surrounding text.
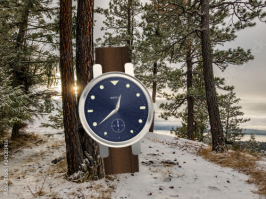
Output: h=12 m=39
